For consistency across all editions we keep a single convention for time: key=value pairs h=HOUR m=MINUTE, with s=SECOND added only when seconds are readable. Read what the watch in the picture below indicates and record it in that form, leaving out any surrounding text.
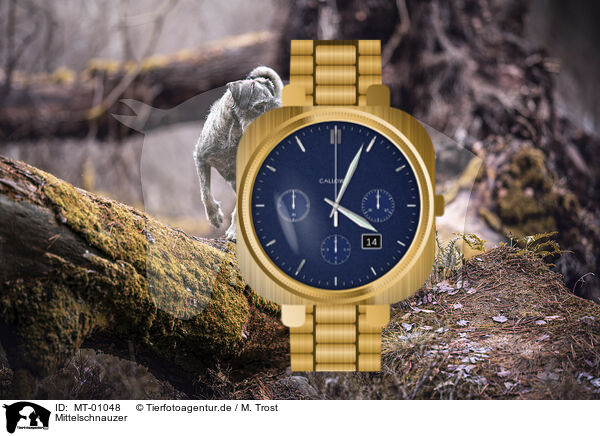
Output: h=4 m=4
